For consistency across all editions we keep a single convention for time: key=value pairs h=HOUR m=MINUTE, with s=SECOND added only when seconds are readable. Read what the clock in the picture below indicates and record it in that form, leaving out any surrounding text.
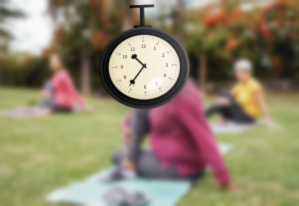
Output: h=10 m=36
